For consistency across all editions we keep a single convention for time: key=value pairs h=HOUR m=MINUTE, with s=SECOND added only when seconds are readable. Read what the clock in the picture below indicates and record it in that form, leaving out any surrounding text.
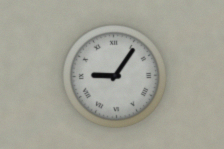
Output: h=9 m=6
